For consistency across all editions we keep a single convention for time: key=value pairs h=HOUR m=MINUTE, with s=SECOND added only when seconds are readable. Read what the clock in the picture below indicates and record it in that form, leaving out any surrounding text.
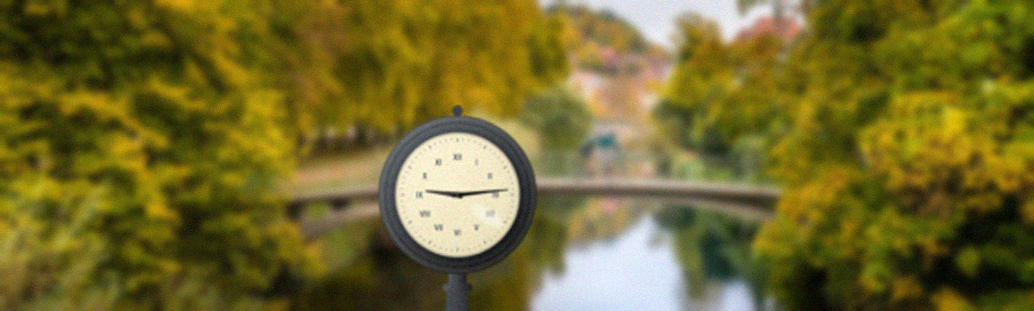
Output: h=9 m=14
